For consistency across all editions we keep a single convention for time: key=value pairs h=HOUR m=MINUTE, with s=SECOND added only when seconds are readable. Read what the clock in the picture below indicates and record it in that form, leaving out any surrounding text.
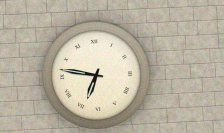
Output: h=6 m=47
